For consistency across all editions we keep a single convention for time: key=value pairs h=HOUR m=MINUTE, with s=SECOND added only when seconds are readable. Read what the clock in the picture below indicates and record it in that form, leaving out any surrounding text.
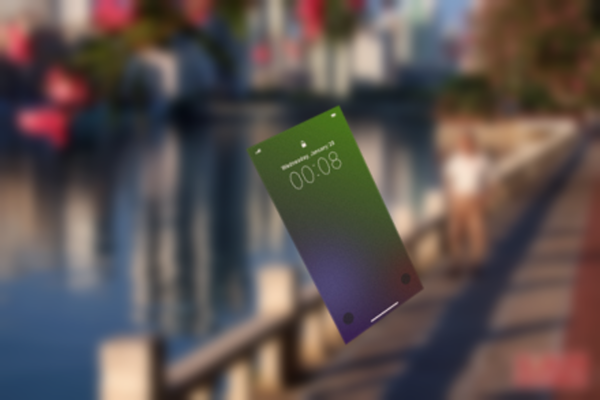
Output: h=0 m=8
